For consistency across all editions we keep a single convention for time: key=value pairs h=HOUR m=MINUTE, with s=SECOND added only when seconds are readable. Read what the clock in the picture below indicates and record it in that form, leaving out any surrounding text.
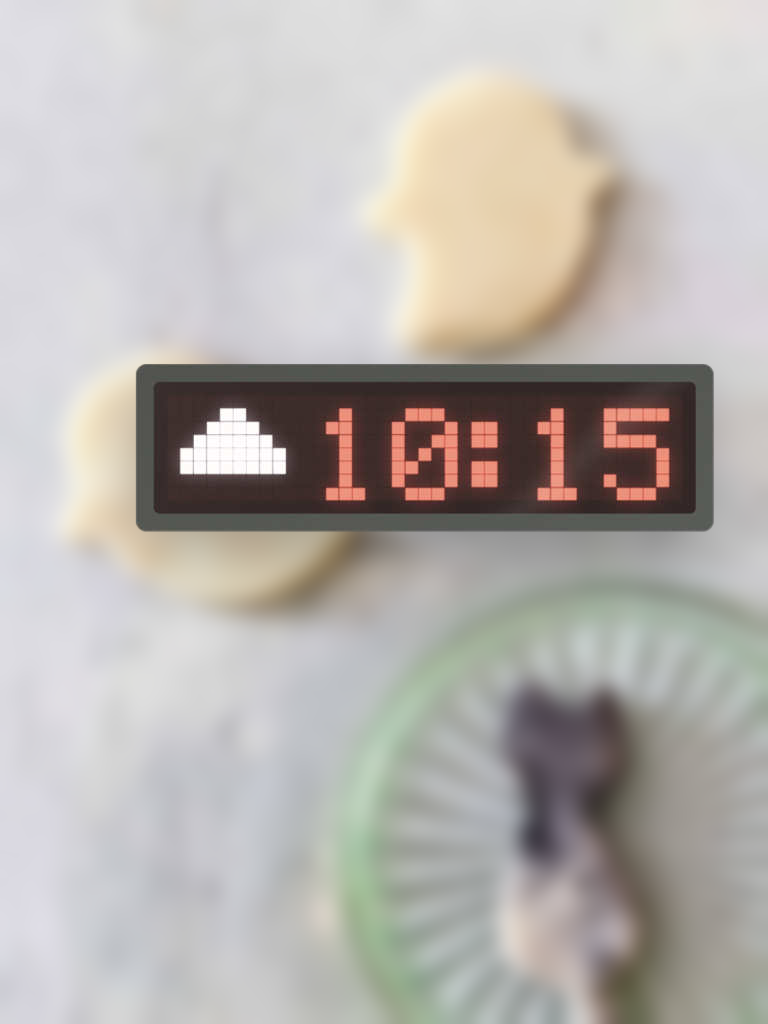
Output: h=10 m=15
